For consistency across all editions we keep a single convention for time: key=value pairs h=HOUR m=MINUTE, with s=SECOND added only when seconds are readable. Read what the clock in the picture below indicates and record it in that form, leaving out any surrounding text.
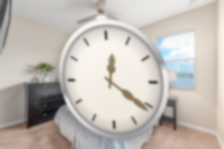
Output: h=12 m=21
